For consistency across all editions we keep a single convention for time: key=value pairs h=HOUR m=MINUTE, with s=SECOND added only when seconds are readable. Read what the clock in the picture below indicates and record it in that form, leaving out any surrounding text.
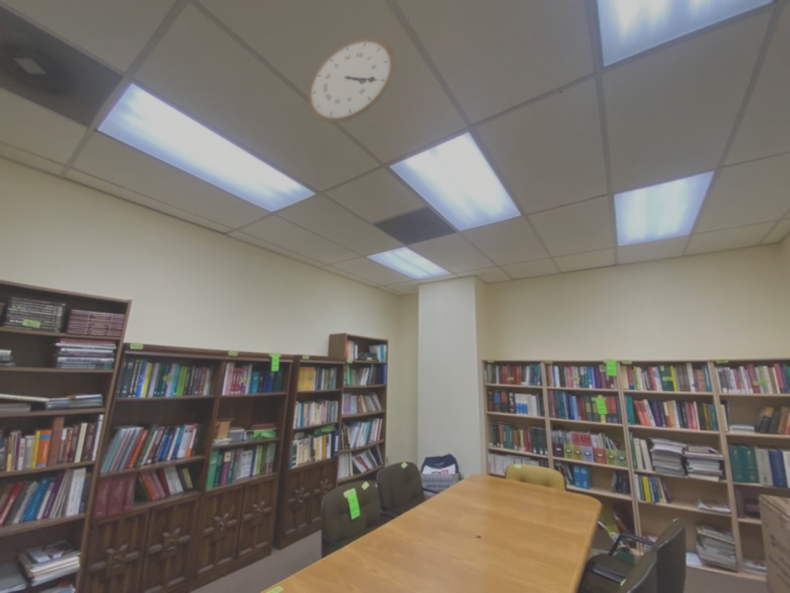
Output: h=3 m=15
